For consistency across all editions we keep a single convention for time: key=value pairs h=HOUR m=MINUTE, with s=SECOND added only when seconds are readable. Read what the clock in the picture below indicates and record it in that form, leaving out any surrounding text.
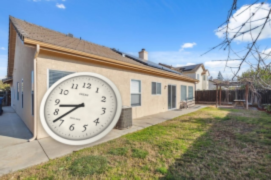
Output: h=8 m=37
